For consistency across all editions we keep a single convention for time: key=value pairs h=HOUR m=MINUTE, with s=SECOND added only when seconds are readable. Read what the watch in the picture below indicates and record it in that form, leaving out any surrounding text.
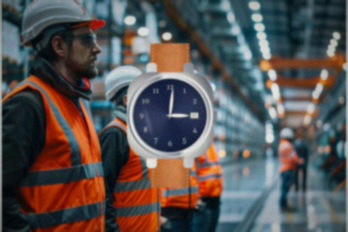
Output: h=3 m=1
